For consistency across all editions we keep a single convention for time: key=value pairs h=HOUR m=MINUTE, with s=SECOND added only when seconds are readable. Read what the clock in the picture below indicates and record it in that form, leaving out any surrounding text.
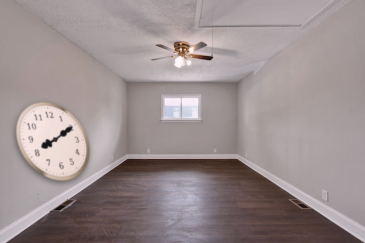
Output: h=8 m=10
